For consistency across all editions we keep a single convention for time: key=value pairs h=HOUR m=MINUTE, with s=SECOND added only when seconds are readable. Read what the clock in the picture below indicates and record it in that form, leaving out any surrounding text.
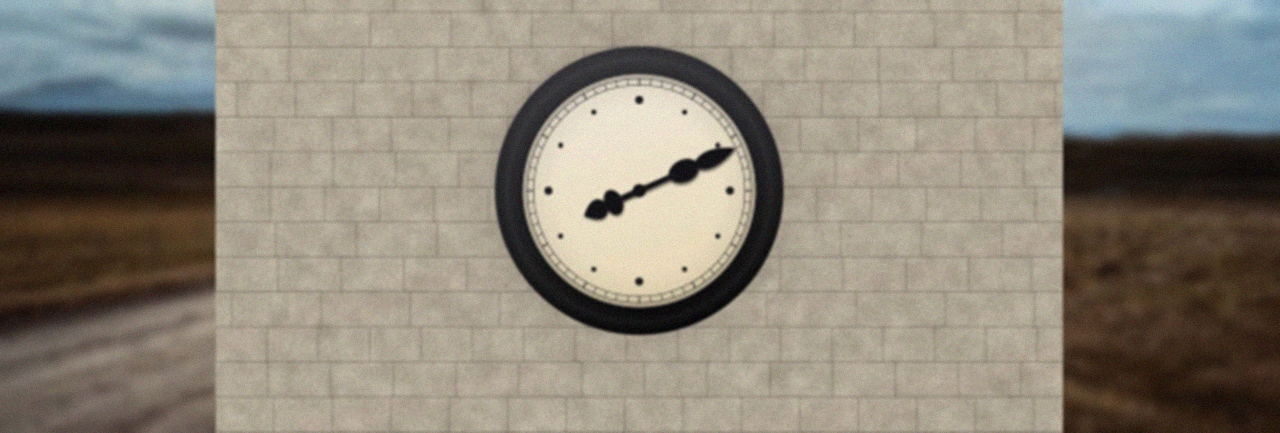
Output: h=8 m=11
